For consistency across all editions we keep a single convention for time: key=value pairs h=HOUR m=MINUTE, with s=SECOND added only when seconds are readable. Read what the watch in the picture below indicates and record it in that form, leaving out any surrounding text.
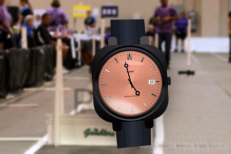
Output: h=4 m=58
